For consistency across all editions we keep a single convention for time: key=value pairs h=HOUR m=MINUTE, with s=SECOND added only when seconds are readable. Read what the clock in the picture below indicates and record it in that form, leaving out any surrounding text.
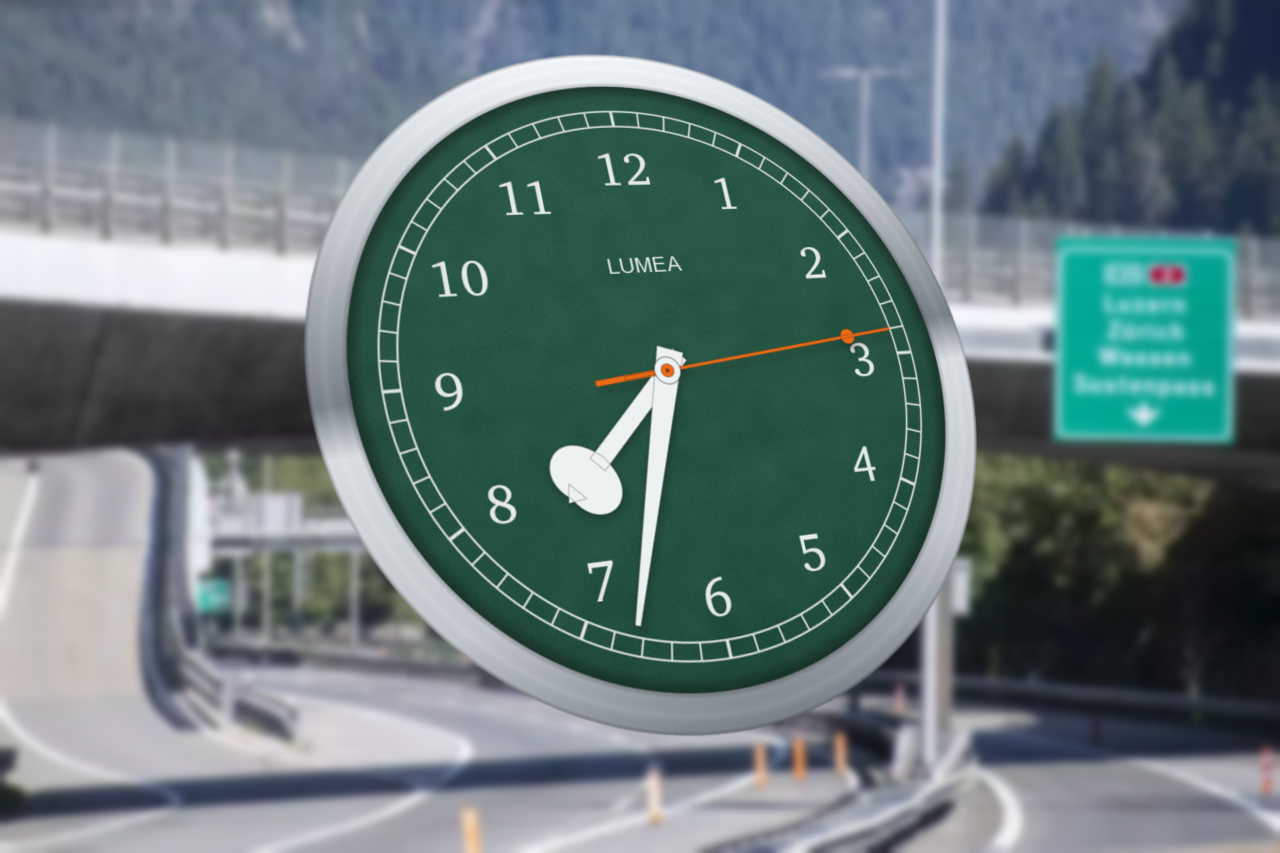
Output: h=7 m=33 s=14
